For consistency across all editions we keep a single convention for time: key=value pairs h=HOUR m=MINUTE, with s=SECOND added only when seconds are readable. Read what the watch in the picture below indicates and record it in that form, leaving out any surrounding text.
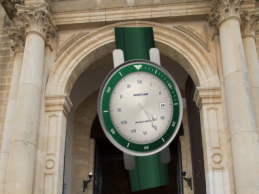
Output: h=4 m=25
